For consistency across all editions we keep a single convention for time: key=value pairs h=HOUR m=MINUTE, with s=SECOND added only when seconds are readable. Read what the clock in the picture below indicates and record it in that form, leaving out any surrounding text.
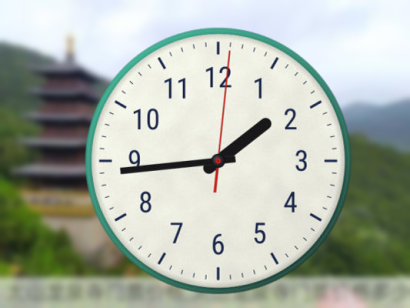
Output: h=1 m=44 s=1
